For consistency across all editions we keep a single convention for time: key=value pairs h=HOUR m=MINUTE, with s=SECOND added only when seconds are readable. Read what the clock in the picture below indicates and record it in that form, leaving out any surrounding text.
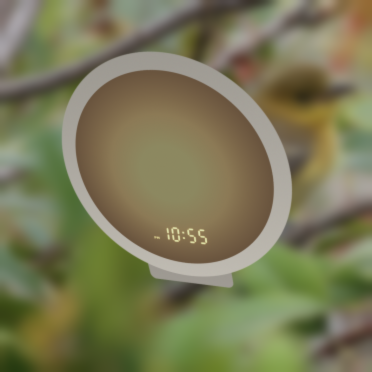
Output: h=10 m=55
